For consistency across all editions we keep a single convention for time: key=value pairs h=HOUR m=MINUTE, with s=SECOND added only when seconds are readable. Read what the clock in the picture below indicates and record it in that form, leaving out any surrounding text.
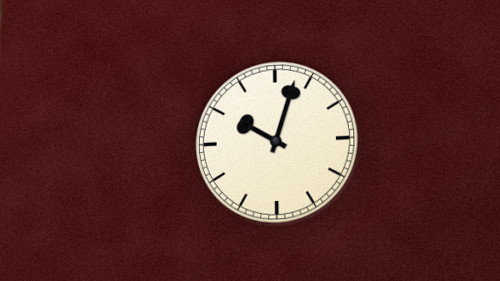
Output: h=10 m=3
